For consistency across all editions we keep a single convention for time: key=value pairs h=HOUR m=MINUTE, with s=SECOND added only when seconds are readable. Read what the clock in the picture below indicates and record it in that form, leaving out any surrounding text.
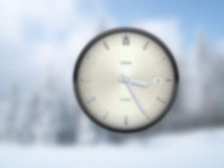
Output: h=3 m=25
